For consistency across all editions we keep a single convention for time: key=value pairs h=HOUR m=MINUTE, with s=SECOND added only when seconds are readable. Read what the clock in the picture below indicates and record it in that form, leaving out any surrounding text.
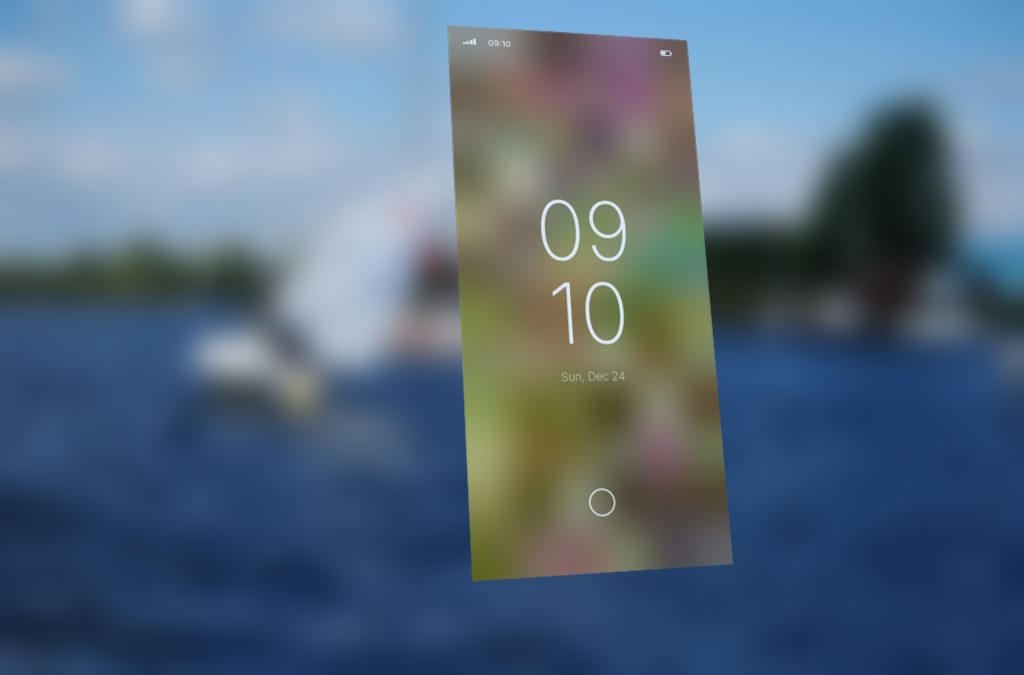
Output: h=9 m=10
